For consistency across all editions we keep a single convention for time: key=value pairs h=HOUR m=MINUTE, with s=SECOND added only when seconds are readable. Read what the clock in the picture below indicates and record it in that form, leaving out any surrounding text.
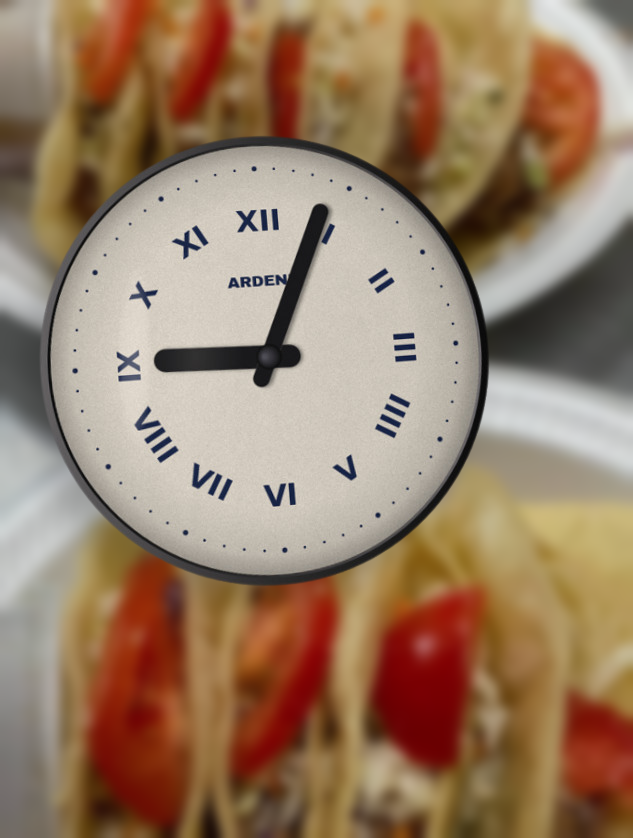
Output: h=9 m=4
